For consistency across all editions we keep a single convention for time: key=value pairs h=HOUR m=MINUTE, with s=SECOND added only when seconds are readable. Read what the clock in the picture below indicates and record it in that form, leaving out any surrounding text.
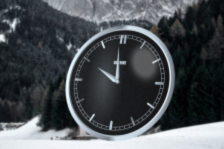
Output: h=9 m=59
